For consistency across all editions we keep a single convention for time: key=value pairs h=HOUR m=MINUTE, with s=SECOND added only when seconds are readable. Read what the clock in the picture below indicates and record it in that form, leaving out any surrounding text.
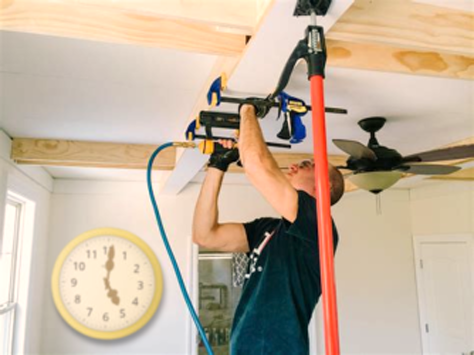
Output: h=5 m=1
